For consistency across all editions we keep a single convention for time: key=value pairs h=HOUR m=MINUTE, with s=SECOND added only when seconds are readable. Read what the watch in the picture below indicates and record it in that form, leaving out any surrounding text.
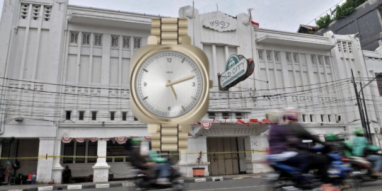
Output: h=5 m=12
